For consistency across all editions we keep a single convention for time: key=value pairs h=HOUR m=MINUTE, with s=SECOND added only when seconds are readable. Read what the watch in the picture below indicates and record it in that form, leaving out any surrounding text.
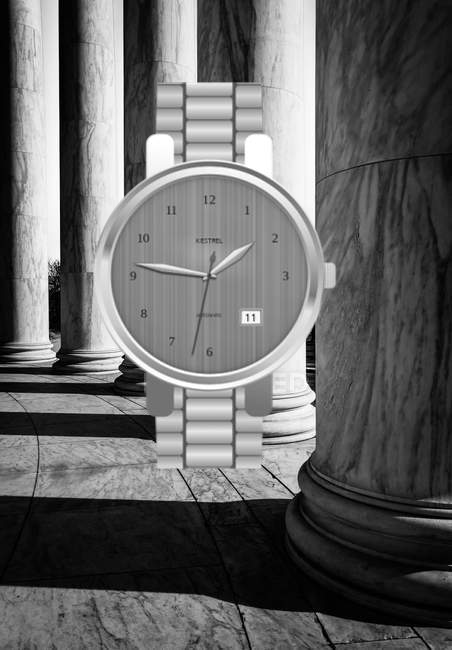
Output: h=1 m=46 s=32
